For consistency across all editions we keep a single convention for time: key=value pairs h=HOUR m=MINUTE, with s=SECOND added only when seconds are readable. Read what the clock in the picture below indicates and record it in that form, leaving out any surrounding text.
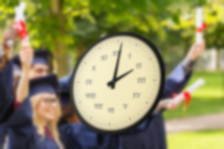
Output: h=2 m=1
